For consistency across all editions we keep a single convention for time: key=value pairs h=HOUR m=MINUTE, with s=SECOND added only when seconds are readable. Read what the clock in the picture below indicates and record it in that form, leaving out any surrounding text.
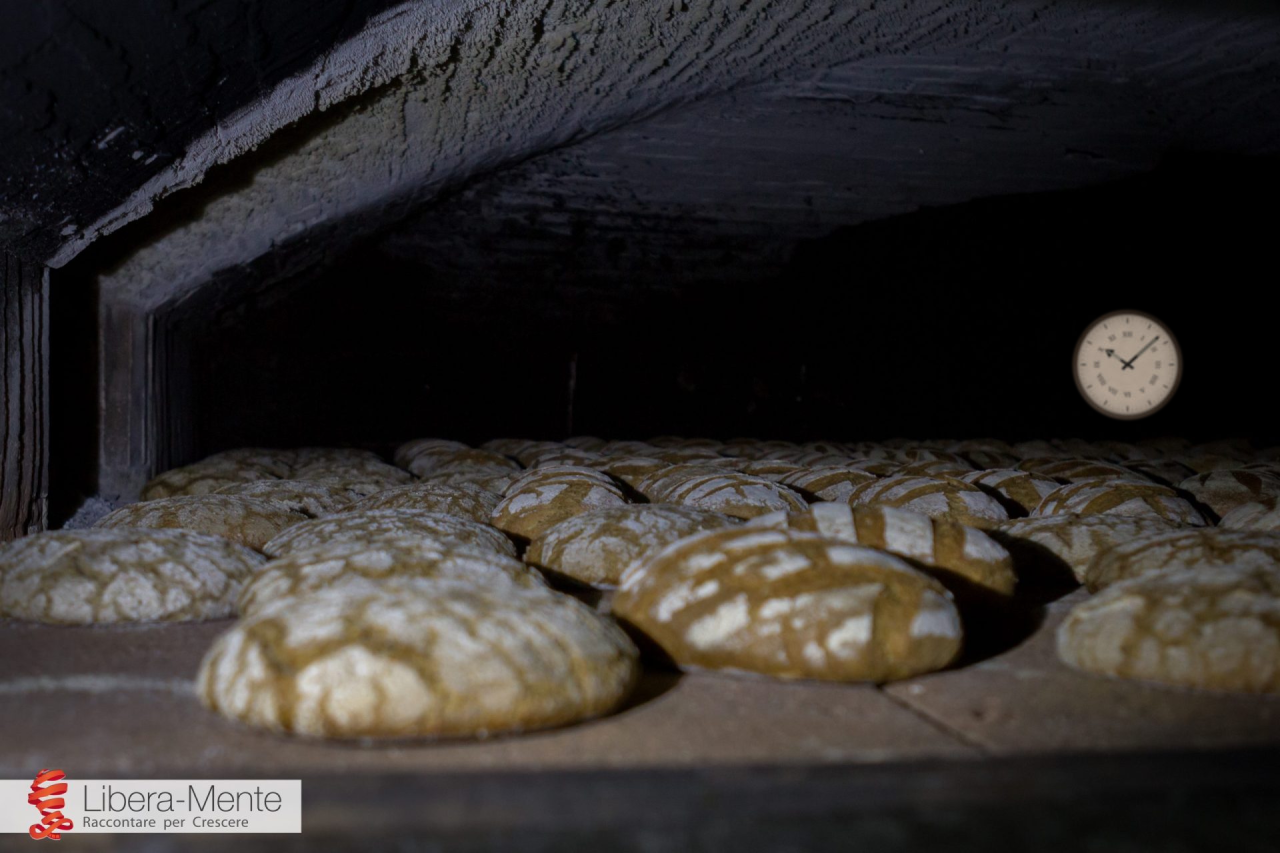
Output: h=10 m=8
